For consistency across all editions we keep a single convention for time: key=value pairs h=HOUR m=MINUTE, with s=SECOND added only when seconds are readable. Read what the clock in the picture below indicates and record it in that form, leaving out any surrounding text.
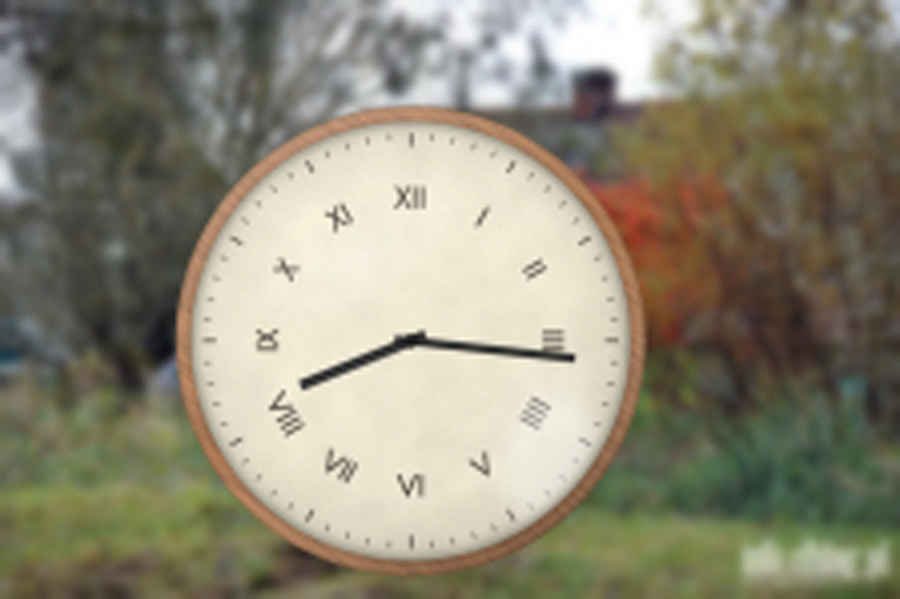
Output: h=8 m=16
